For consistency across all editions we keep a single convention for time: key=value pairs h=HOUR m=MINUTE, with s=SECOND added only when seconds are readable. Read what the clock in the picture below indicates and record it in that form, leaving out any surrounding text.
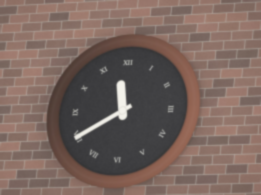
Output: h=11 m=40
